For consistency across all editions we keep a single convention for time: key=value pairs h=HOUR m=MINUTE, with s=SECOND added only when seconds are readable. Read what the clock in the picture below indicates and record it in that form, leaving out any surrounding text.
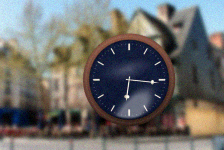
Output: h=6 m=16
